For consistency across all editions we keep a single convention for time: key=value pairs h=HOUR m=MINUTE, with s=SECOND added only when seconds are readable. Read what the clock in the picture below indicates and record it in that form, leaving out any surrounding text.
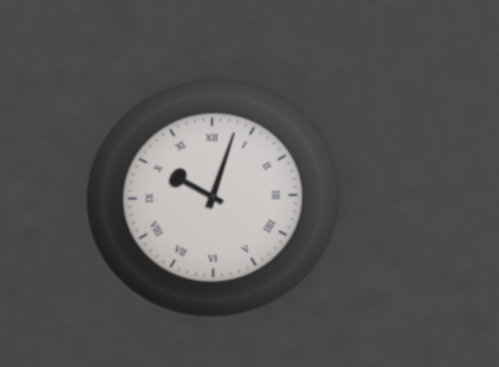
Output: h=10 m=3
